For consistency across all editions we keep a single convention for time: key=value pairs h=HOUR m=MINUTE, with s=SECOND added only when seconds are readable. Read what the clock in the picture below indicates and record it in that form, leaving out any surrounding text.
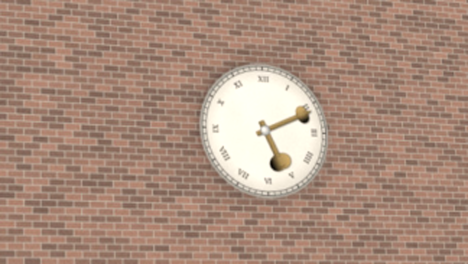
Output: h=5 m=11
